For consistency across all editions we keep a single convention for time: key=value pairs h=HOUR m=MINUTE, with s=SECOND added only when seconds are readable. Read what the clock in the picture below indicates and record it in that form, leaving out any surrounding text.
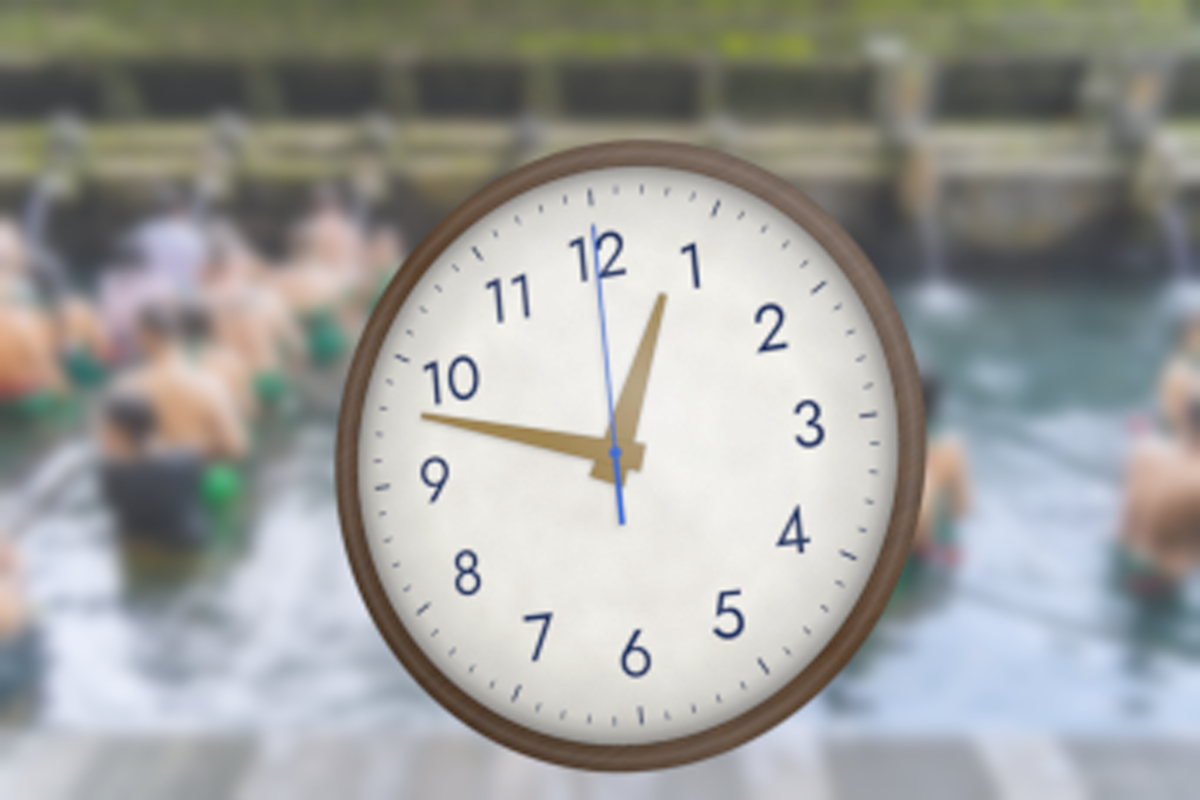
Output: h=12 m=48 s=0
